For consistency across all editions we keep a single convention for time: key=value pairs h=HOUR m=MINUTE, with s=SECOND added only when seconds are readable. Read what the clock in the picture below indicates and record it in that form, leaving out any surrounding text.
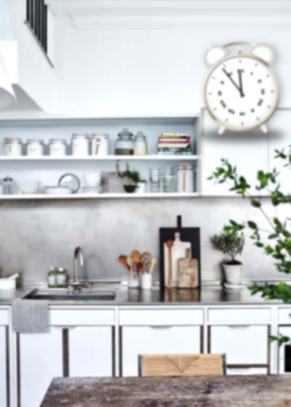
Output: h=11 m=54
